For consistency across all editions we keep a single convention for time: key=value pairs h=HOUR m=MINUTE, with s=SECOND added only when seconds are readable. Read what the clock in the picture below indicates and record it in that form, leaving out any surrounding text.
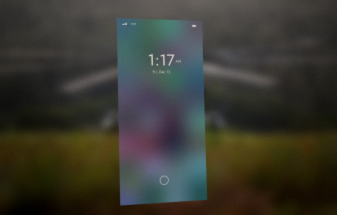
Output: h=1 m=17
